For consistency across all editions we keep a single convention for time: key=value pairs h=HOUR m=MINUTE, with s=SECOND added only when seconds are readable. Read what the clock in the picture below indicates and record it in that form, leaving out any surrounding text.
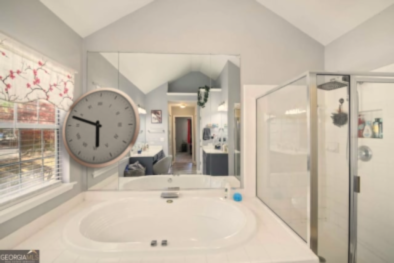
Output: h=5 m=48
